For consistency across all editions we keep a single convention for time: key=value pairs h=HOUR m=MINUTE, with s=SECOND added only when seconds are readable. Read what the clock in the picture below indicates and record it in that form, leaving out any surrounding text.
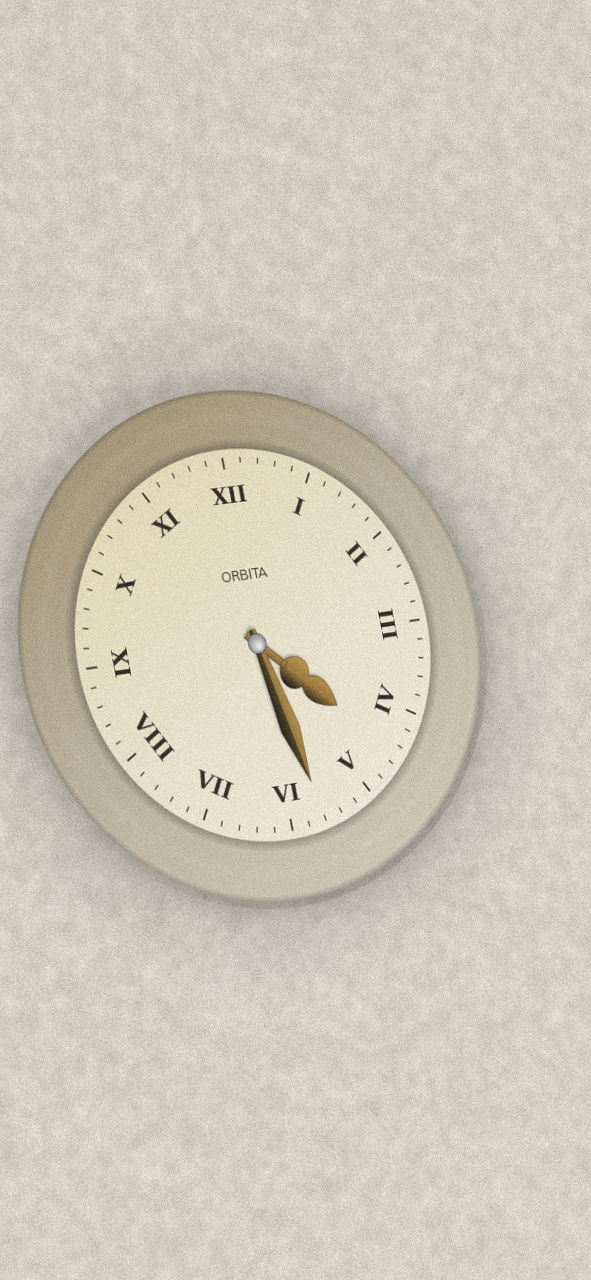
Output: h=4 m=28
